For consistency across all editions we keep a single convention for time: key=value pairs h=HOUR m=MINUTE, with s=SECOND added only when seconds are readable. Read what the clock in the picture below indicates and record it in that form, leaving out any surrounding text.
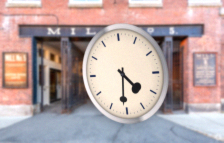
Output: h=4 m=31
